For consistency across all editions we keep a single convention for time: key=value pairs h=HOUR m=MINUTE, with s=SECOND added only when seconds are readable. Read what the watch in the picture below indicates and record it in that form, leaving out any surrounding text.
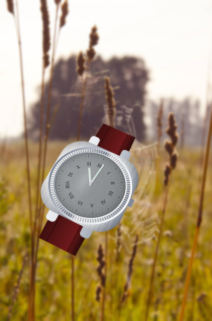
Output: h=11 m=1
